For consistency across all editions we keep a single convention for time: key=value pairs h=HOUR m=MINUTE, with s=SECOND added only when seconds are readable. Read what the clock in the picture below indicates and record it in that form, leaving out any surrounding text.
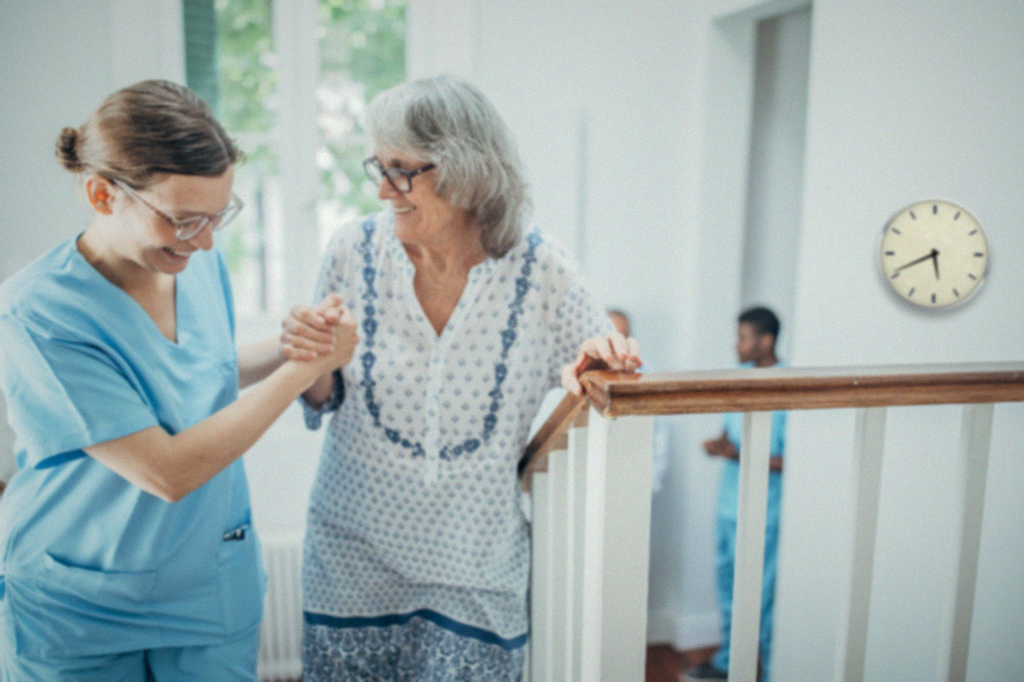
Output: h=5 m=41
